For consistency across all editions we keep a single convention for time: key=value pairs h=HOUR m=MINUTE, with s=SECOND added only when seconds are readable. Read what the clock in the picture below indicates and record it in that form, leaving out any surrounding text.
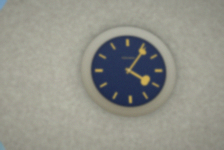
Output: h=4 m=6
